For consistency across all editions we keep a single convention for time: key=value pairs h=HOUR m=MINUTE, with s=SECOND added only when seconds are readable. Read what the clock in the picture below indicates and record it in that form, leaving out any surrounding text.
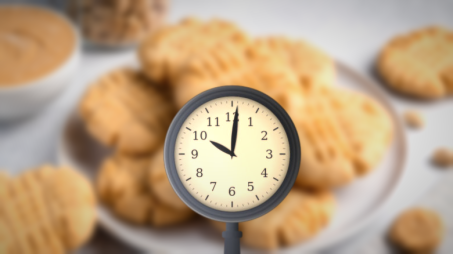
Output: h=10 m=1
